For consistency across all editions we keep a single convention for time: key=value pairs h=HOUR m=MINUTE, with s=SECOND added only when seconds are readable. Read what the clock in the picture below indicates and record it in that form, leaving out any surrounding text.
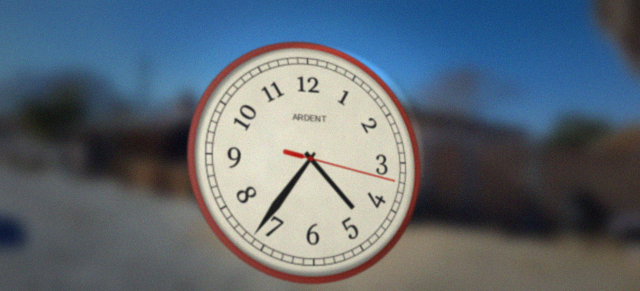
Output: h=4 m=36 s=17
